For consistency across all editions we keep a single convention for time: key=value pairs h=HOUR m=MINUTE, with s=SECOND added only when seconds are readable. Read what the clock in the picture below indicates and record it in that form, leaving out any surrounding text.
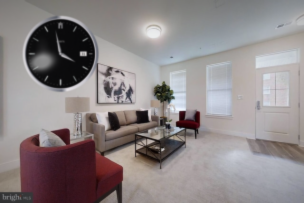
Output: h=3 m=58
